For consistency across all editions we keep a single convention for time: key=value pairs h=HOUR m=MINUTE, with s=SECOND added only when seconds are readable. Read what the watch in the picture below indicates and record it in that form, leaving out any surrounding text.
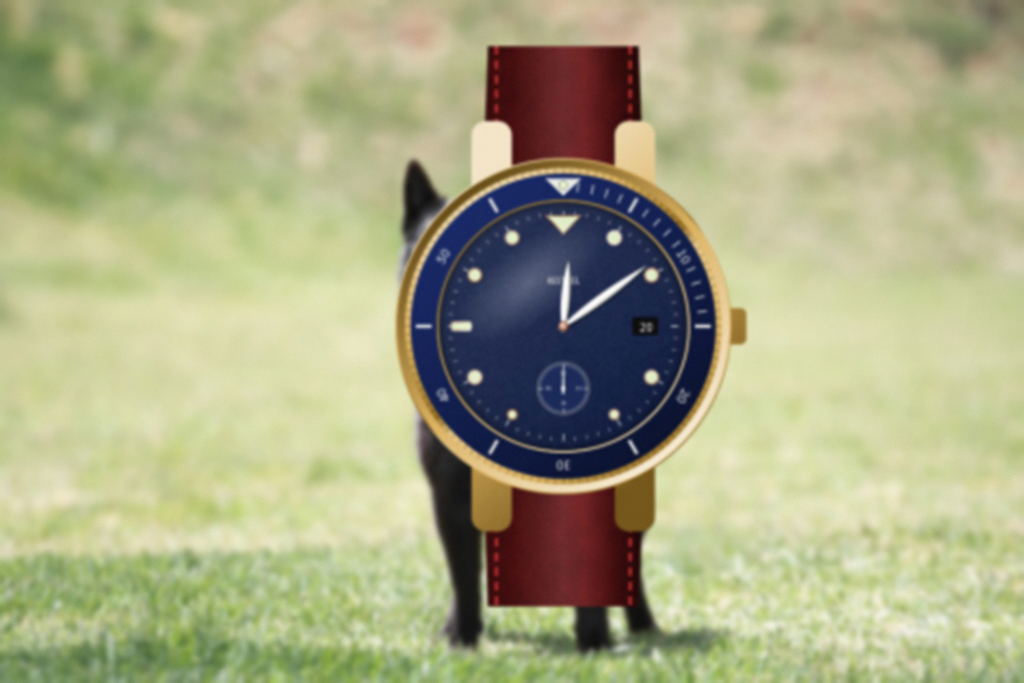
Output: h=12 m=9
